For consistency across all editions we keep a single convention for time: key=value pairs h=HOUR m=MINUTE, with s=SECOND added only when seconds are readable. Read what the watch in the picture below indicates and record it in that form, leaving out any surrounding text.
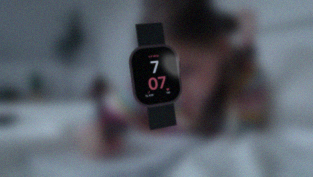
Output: h=7 m=7
